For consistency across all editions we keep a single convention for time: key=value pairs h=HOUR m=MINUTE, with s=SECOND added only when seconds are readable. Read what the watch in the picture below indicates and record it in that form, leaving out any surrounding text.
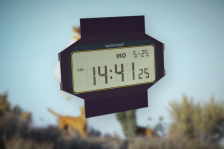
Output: h=14 m=41 s=25
